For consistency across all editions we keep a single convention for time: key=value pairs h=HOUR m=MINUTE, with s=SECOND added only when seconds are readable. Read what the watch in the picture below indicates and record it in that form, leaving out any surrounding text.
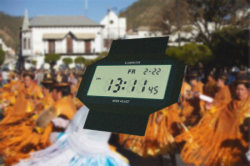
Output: h=13 m=11 s=45
